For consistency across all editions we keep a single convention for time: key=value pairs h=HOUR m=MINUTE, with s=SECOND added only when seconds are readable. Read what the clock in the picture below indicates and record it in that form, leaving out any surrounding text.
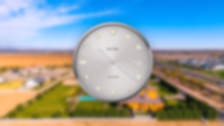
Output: h=10 m=21
